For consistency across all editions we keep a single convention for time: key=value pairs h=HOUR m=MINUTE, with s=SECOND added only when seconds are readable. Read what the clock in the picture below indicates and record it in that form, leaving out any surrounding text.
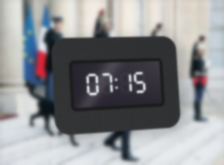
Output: h=7 m=15
